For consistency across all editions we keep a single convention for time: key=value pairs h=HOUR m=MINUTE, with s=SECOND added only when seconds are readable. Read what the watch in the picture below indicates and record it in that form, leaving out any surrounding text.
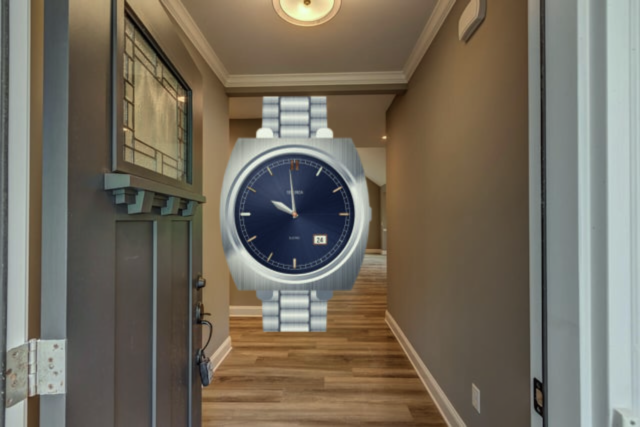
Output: h=9 m=59
